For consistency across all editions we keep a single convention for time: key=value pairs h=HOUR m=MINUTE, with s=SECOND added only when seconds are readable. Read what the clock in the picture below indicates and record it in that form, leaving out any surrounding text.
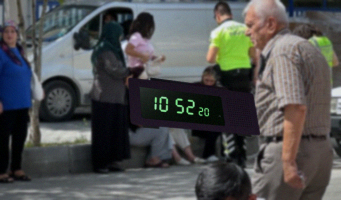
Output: h=10 m=52 s=20
